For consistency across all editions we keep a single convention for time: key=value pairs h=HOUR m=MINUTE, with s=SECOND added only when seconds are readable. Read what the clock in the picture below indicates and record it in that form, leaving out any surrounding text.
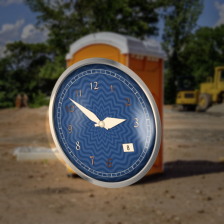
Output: h=2 m=52
